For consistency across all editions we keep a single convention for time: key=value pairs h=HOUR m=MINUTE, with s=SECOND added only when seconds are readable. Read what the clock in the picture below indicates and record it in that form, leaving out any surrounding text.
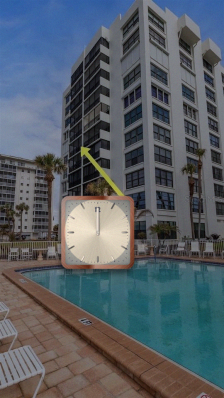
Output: h=12 m=0
